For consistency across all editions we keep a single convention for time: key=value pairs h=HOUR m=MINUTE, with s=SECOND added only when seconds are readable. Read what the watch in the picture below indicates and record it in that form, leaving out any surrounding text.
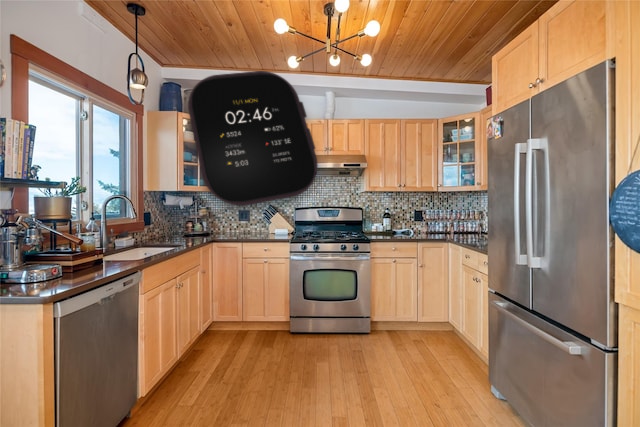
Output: h=2 m=46
